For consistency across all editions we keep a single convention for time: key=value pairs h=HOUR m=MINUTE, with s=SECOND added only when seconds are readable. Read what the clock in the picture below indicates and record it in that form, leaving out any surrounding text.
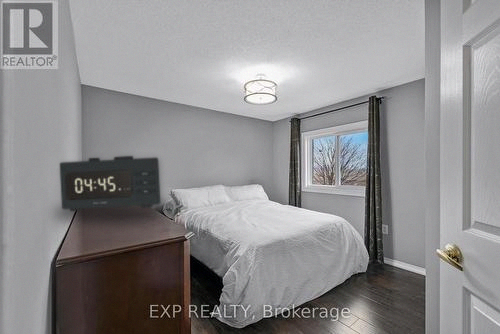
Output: h=4 m=45
